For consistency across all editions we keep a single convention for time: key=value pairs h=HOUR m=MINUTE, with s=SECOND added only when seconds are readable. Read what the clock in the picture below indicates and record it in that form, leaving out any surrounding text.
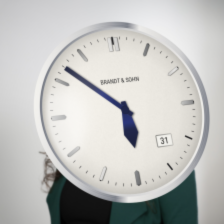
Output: h=5 m=52
